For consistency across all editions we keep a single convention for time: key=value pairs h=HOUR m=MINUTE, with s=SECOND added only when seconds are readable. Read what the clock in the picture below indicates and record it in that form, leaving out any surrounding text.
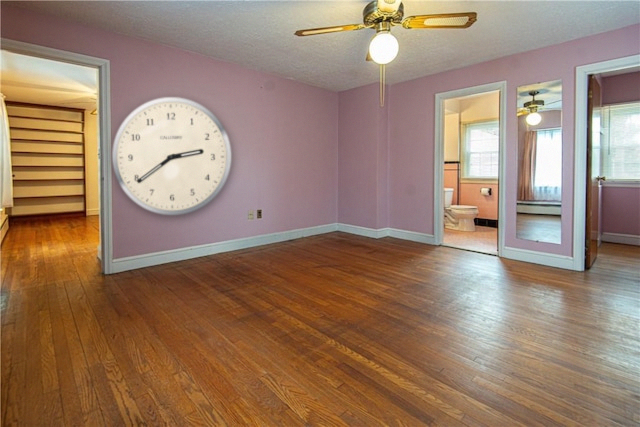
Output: h=2 m=39
